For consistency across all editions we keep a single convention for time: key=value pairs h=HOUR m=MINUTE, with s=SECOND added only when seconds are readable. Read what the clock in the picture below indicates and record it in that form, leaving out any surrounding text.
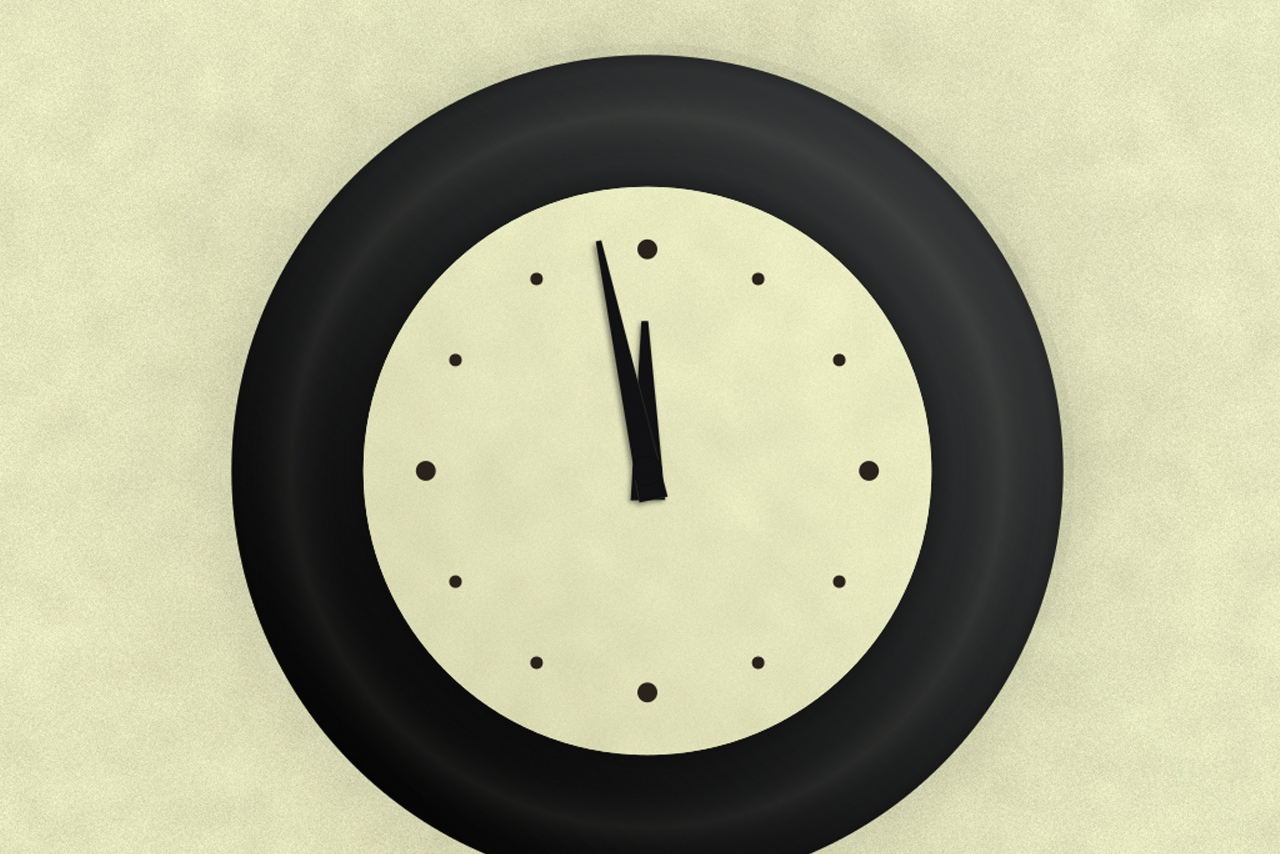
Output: h=11 m=58
